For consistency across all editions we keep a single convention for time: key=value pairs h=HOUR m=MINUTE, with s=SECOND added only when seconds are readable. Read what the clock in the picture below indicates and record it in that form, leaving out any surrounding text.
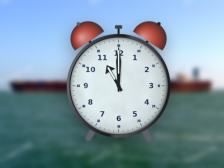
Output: h=11 m=0
